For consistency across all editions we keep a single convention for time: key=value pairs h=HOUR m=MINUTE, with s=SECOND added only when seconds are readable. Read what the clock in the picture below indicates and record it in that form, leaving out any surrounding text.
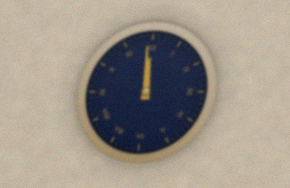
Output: h=11 m=59
